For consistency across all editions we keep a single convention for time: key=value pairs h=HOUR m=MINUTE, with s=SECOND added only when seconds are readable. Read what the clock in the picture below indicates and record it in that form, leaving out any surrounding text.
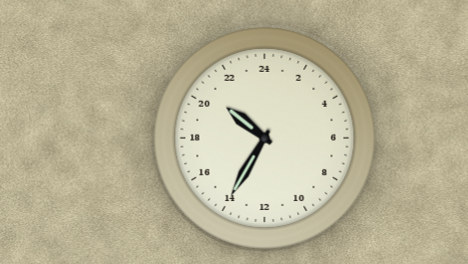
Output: h=20 m=35
